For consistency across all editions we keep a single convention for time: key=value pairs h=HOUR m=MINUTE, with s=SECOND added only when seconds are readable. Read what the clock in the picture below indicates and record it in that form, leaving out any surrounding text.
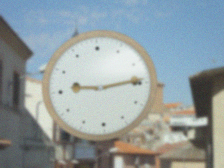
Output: h=9 m=14
